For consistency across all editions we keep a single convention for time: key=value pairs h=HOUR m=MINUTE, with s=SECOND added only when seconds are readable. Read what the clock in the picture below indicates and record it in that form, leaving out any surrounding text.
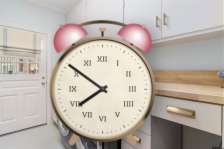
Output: h=7 m=51
